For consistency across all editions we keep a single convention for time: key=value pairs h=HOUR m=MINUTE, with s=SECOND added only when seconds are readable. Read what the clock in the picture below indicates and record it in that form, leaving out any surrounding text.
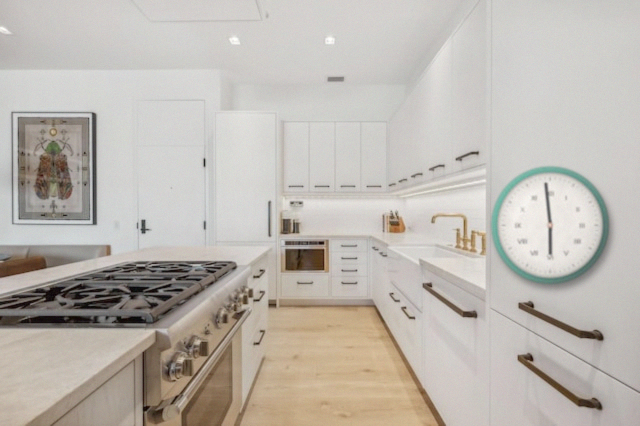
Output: h=5 m=59
